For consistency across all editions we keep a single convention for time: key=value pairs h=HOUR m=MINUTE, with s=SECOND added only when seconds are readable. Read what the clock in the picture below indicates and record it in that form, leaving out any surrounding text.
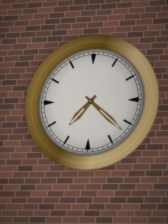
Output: h=7 m=22
